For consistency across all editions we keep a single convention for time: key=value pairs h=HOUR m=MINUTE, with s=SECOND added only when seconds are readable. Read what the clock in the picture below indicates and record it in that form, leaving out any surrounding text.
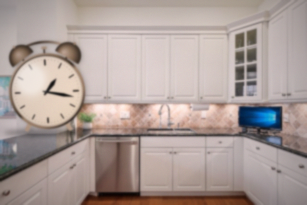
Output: h=1 m=17
